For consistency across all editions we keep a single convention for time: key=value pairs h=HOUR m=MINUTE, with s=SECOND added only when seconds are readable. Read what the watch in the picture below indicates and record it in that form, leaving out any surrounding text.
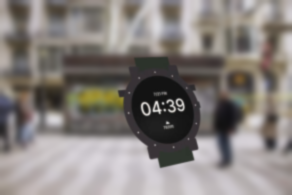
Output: h=4 m=39
